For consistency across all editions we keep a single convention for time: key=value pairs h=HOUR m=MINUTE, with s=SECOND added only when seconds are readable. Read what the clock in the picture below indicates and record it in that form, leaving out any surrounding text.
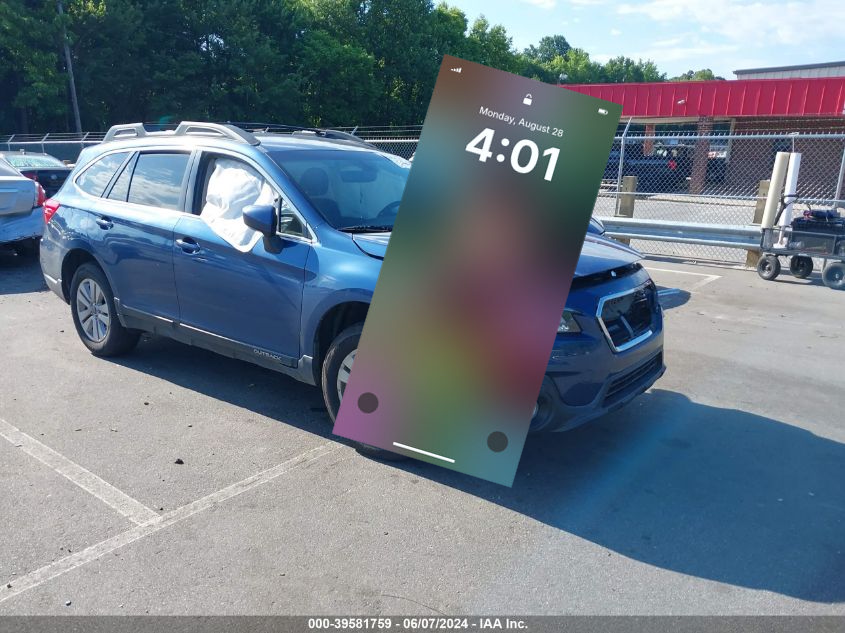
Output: h=4 m=1
